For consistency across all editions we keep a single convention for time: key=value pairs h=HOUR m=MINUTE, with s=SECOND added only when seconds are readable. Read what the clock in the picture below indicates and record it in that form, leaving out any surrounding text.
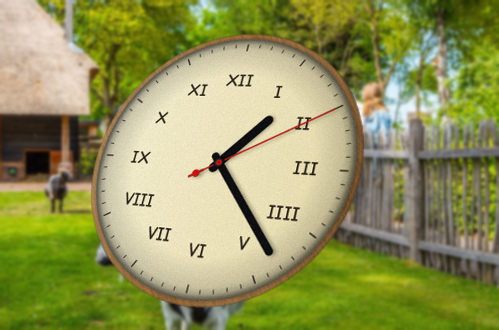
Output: h=1 m=23 s=10
